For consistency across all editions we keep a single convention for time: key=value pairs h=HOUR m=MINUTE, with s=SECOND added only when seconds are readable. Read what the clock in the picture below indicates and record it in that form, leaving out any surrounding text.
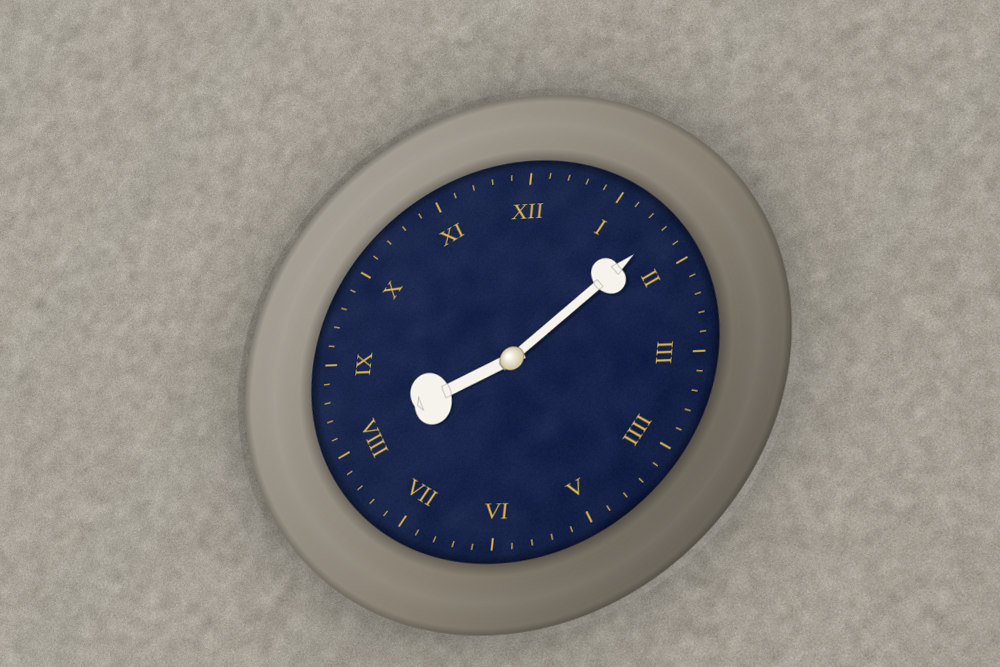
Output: h=8 m=8
